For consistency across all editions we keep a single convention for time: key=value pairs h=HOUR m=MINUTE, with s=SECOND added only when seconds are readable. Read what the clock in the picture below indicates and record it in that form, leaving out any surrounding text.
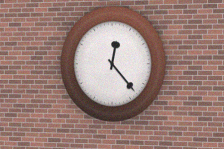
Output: h=12 m=23
